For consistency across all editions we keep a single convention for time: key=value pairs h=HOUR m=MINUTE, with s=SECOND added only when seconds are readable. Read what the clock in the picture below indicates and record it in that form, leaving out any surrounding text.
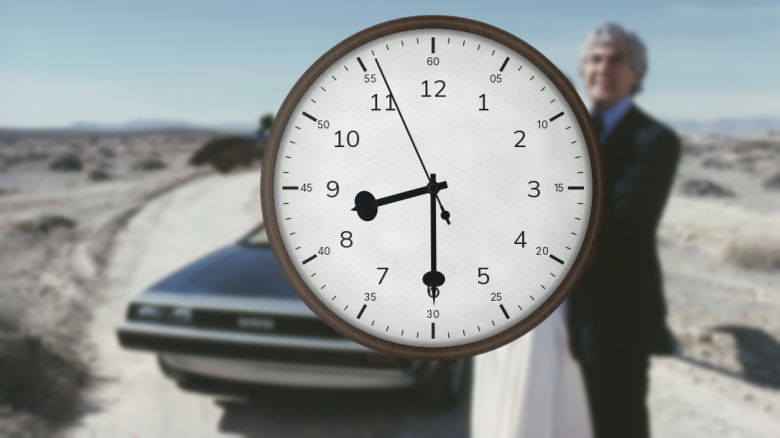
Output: h=8 m=29 s=56
